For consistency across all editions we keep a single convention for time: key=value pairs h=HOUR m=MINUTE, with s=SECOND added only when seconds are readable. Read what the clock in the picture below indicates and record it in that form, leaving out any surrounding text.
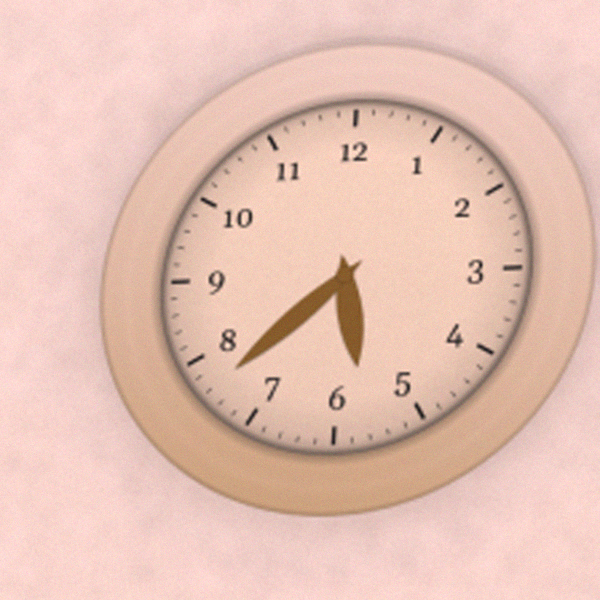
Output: h=5 m=38
